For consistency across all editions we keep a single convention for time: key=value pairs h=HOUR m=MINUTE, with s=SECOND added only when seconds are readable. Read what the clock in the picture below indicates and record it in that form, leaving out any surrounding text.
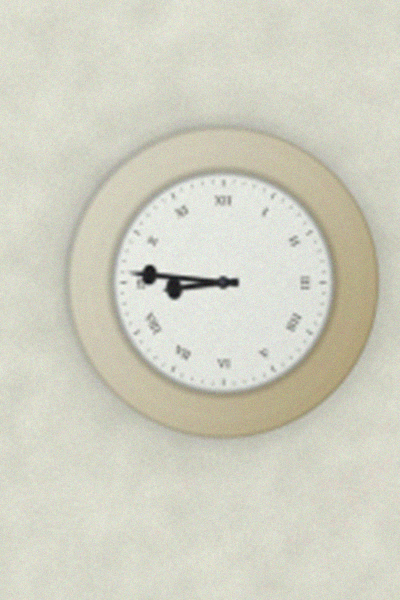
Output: h=8 m=46
